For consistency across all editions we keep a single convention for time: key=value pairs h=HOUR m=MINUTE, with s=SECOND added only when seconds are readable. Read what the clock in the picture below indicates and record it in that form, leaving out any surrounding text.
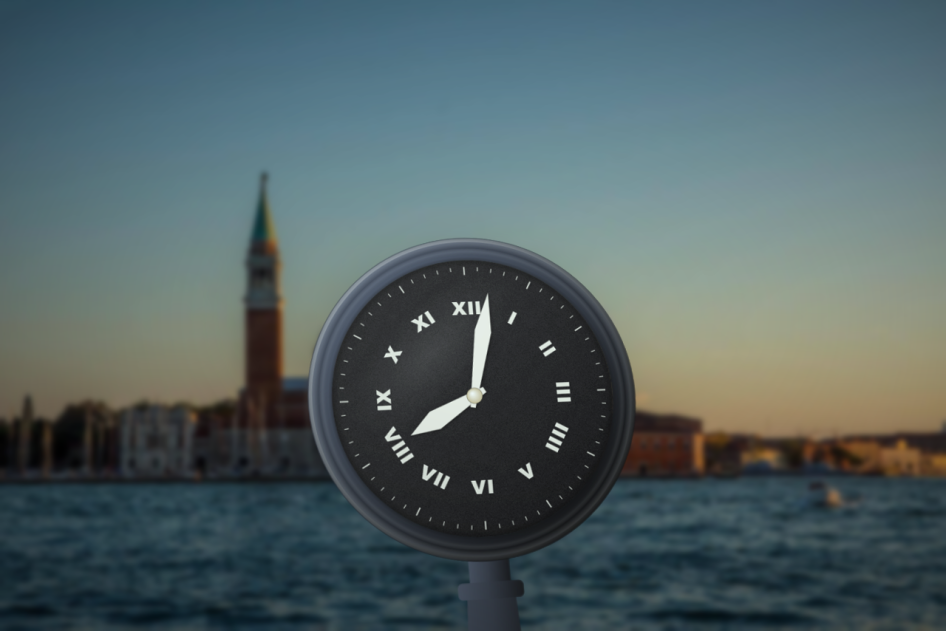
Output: h=8 m=2
